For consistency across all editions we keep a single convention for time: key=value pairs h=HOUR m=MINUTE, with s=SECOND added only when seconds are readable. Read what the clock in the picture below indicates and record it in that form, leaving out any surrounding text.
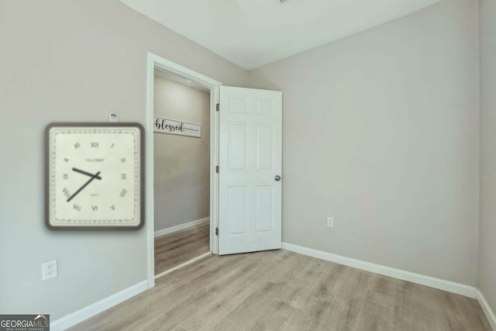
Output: h=9 m=38
